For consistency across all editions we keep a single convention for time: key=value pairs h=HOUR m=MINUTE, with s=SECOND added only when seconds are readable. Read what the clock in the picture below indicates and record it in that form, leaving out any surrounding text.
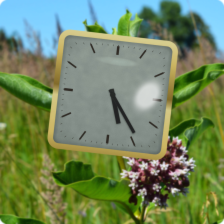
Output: h=5 m=24
